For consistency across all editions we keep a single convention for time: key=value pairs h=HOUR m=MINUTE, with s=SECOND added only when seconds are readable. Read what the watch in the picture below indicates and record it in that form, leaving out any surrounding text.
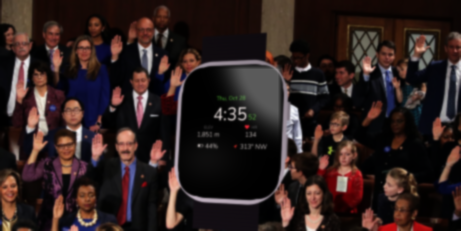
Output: h=4 m=35
